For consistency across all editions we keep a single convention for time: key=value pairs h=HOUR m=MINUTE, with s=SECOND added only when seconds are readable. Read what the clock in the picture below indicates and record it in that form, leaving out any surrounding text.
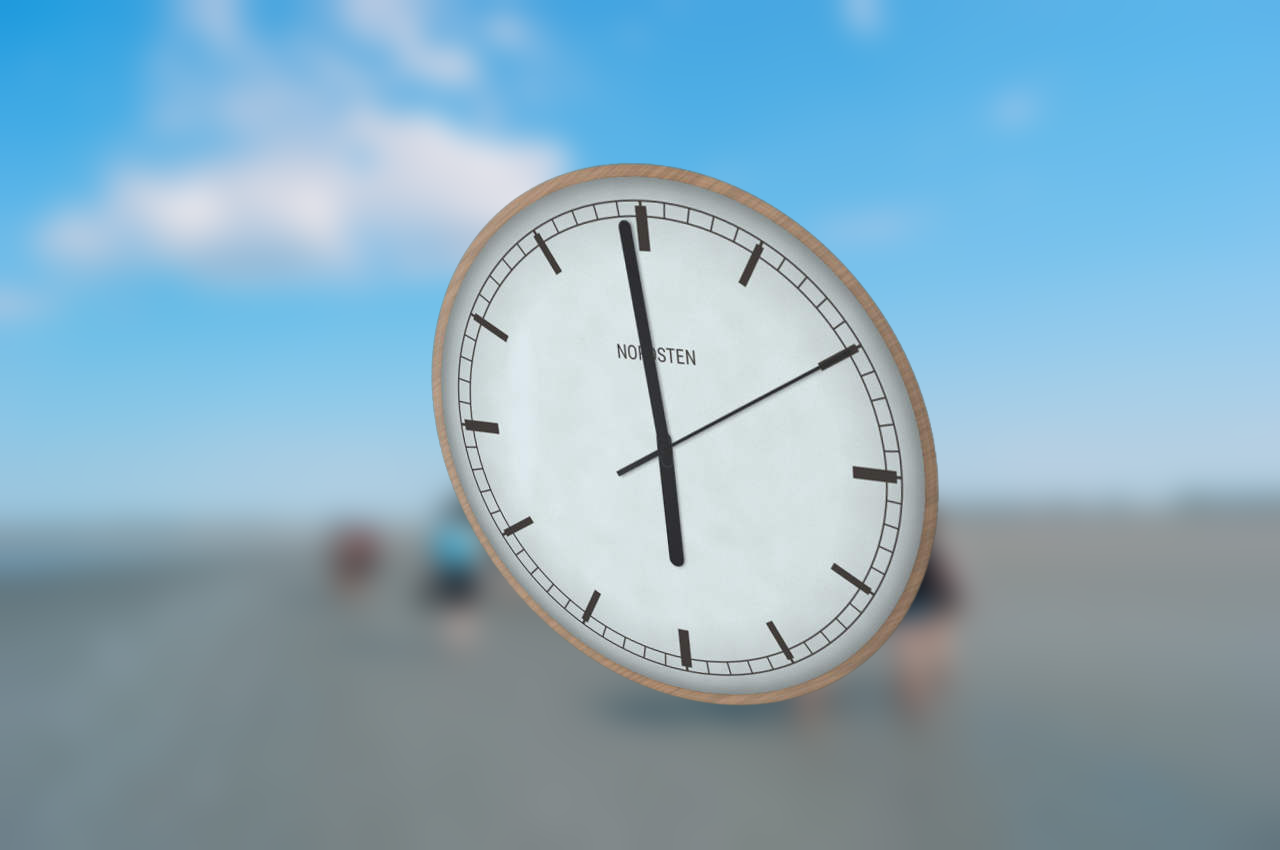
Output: h=5 m=59 s=10
